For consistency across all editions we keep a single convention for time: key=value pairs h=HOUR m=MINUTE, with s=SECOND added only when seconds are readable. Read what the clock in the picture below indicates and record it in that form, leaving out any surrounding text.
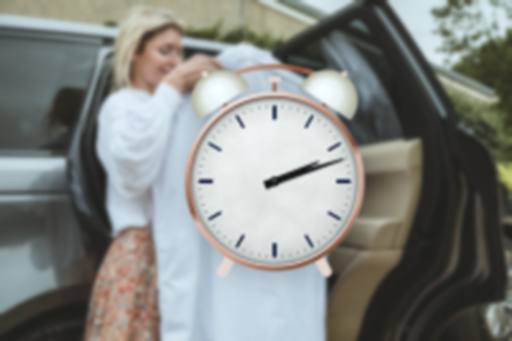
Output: h=2 m=12
